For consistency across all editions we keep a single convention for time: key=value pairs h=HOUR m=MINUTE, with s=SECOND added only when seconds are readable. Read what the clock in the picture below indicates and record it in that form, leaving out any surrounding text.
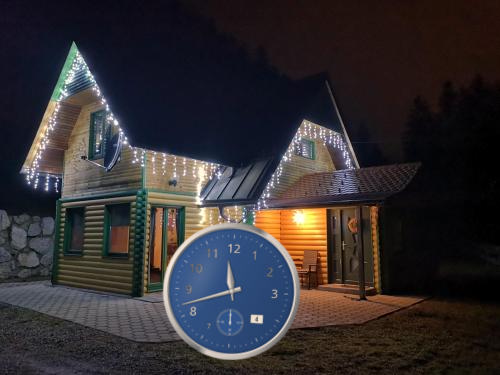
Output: h=11 m=42
